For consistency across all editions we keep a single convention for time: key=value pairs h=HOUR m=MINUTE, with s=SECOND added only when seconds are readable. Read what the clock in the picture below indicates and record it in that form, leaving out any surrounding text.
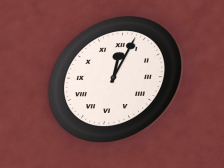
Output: h=12 m=3
